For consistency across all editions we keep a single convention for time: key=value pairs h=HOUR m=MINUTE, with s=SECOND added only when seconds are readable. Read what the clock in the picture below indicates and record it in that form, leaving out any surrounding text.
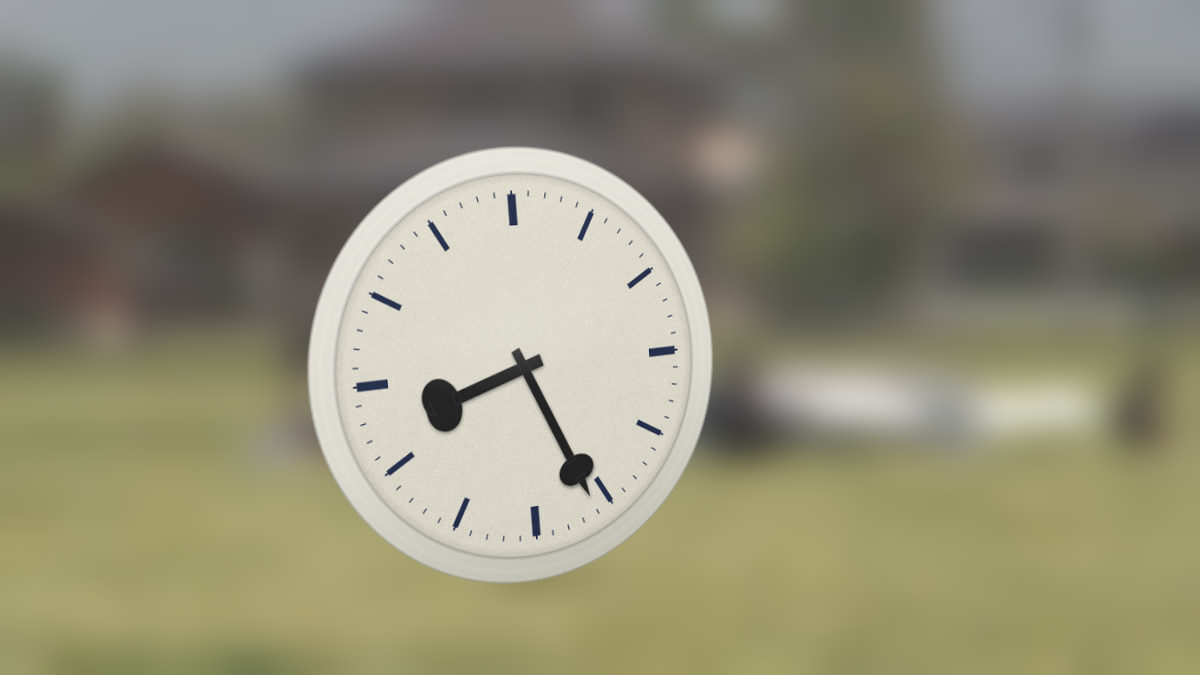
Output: h=8 m=26
